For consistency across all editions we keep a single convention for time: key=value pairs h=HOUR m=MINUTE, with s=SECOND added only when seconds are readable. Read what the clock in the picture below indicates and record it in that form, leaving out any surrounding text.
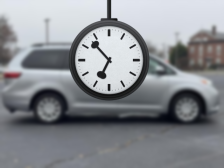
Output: h=6 m=53
